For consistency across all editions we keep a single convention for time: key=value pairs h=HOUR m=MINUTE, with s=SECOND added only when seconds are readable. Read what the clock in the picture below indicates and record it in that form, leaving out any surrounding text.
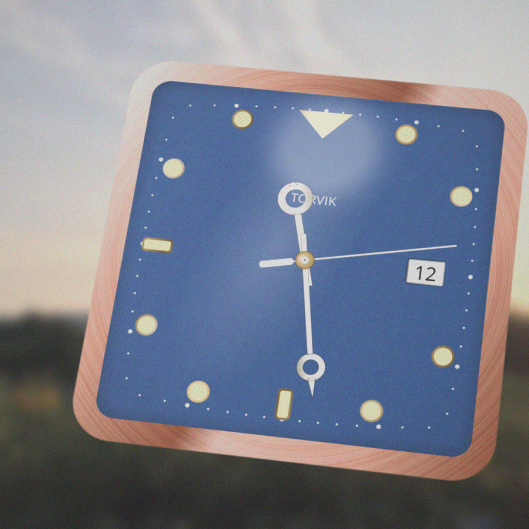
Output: h=11 m=28 s=13
